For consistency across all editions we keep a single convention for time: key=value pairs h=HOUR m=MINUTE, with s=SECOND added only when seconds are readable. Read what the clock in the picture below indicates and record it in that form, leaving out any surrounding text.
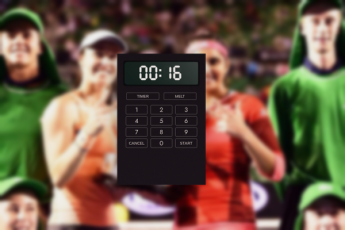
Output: h=0 m=16
